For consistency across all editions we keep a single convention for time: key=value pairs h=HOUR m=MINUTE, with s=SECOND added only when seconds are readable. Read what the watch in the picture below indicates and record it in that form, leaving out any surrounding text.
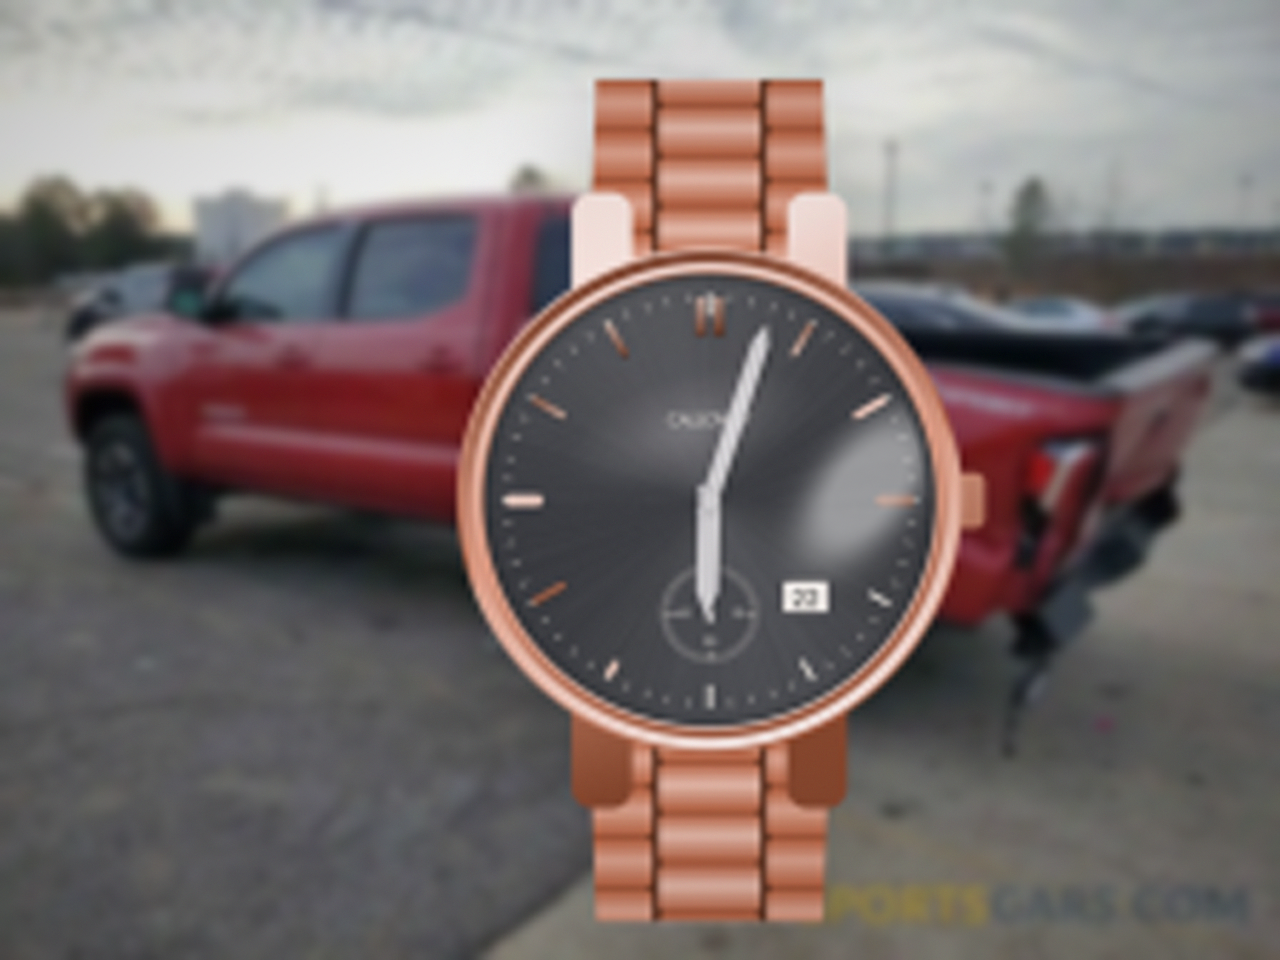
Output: h=6 m=3
